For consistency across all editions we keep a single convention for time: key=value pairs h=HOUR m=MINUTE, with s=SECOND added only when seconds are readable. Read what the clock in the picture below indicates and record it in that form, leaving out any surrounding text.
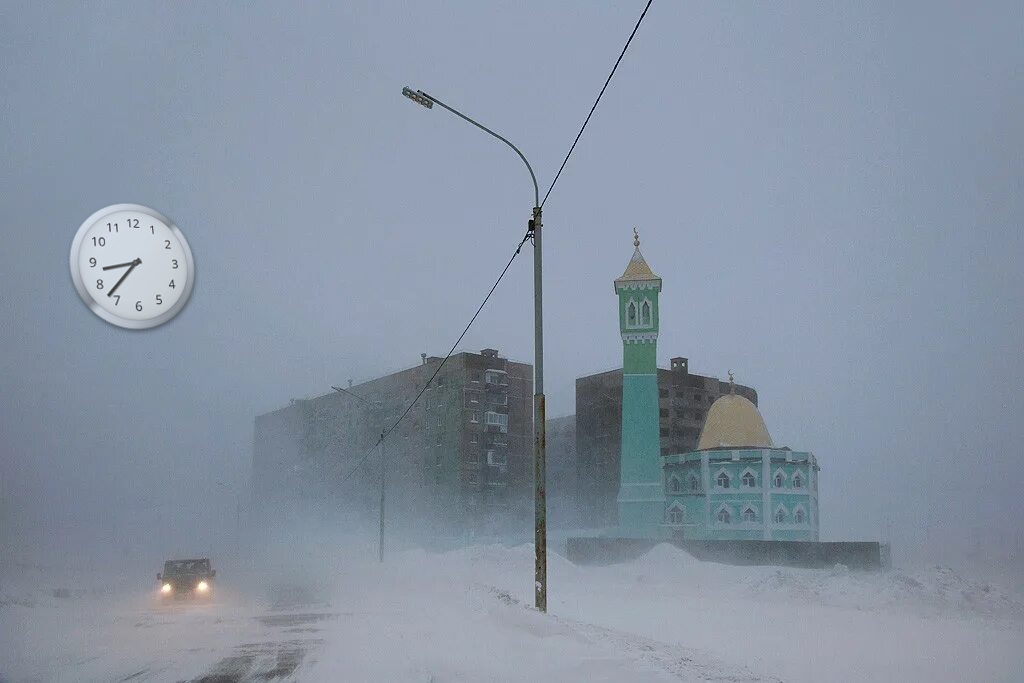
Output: h=8 m=37
